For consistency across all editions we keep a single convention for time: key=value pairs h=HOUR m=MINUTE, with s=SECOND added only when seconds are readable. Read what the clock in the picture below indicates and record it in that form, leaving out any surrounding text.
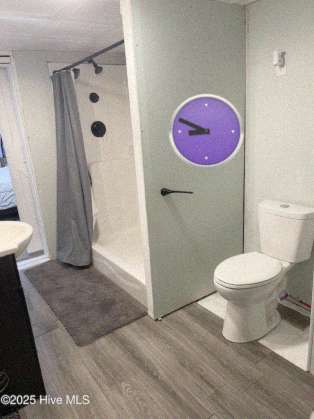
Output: h=8 m=49
